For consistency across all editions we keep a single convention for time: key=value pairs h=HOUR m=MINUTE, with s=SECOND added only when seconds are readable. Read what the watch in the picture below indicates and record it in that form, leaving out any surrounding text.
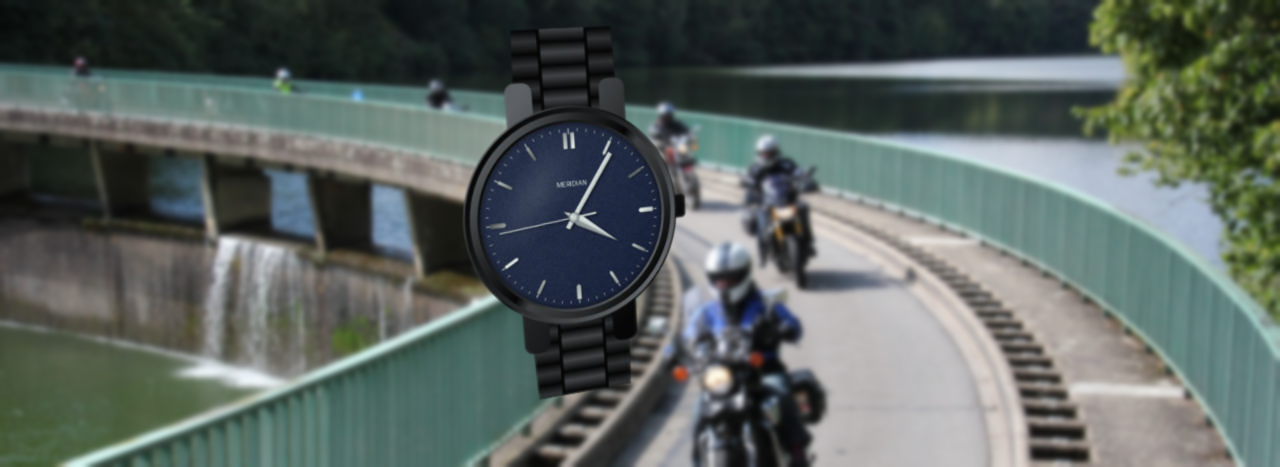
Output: h=4 m=5 s=44
